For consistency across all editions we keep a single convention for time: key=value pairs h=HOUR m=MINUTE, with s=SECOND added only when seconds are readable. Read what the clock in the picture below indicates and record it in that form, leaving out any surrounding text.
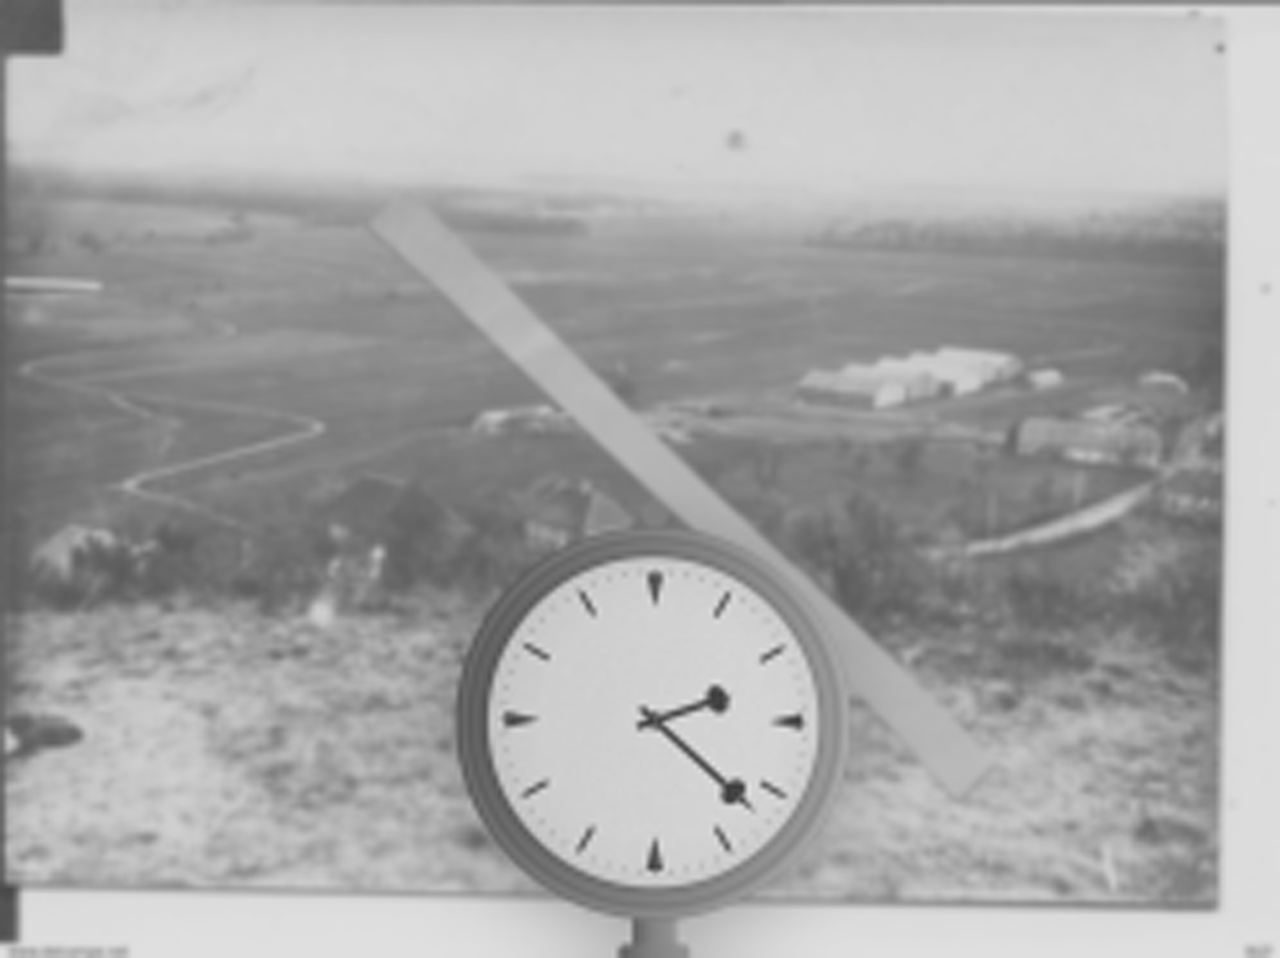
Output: h=2 m=22
